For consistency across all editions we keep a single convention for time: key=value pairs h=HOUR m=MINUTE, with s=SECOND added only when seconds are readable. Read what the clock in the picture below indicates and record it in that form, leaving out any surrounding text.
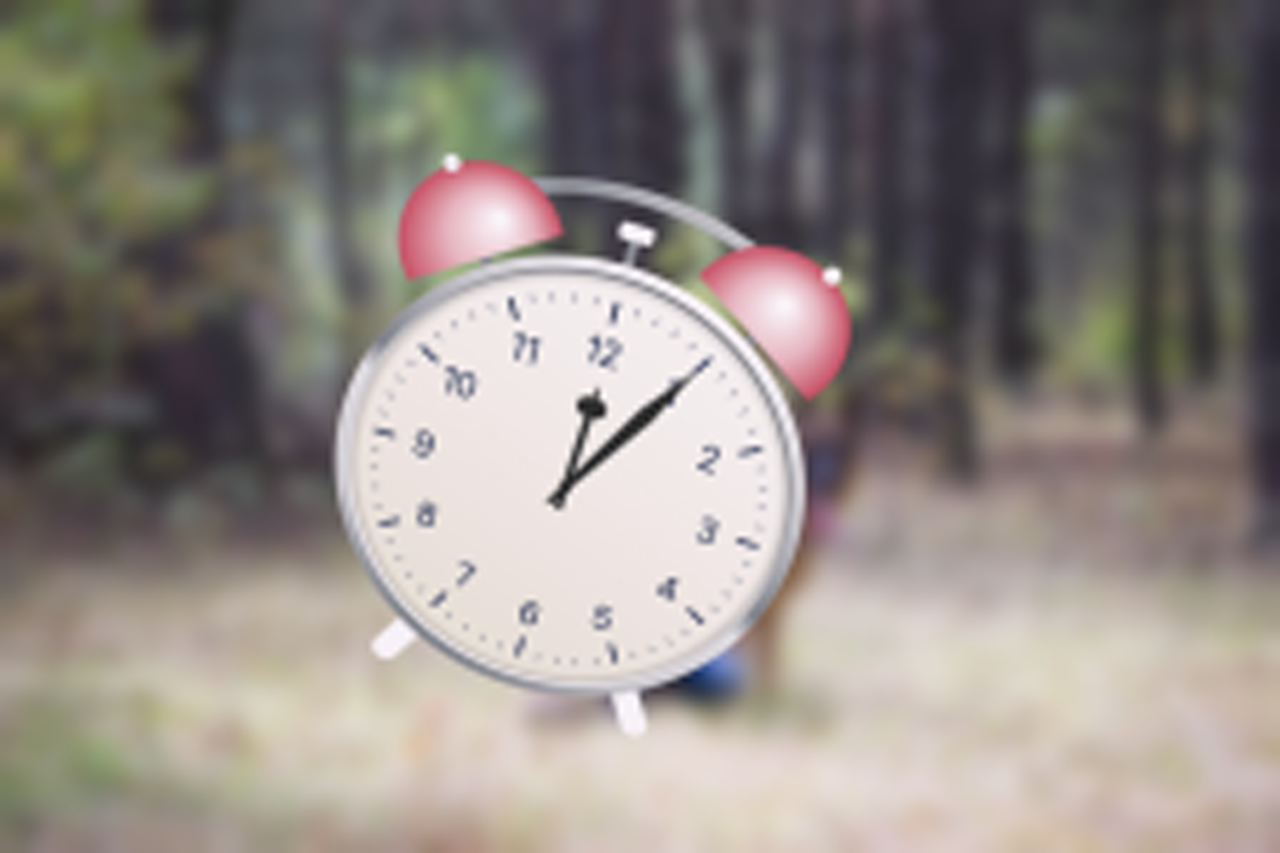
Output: h=12 m=5
